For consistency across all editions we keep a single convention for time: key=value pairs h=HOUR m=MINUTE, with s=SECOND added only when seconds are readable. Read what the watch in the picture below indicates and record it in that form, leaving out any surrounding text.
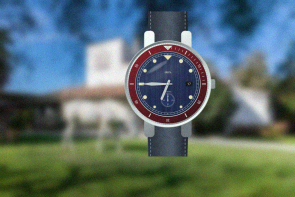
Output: h=6 m=45
